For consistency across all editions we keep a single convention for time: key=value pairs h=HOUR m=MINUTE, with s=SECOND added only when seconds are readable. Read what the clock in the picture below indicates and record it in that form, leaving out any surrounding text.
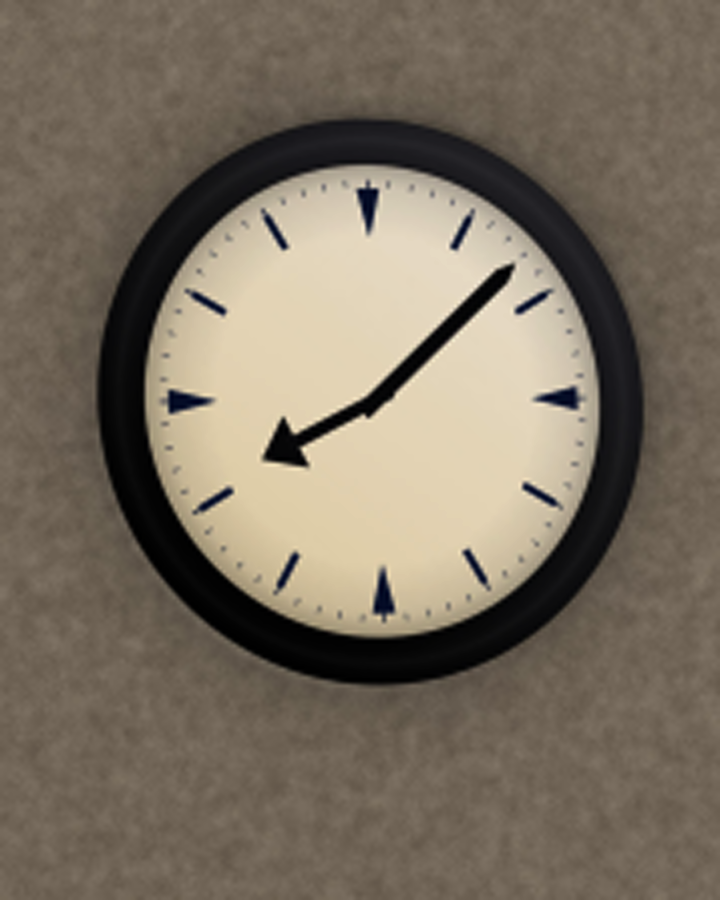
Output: h=8 m=8
